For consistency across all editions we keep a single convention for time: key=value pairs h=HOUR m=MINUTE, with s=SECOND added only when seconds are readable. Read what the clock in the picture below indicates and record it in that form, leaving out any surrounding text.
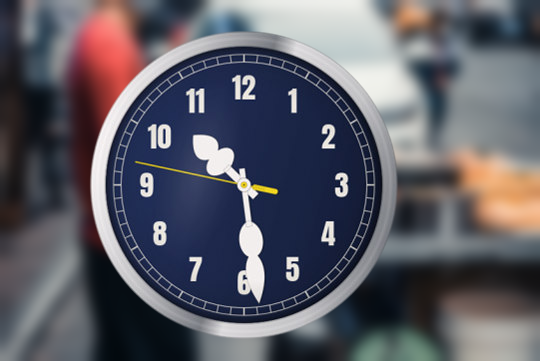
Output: h=10 m=28 s=47
